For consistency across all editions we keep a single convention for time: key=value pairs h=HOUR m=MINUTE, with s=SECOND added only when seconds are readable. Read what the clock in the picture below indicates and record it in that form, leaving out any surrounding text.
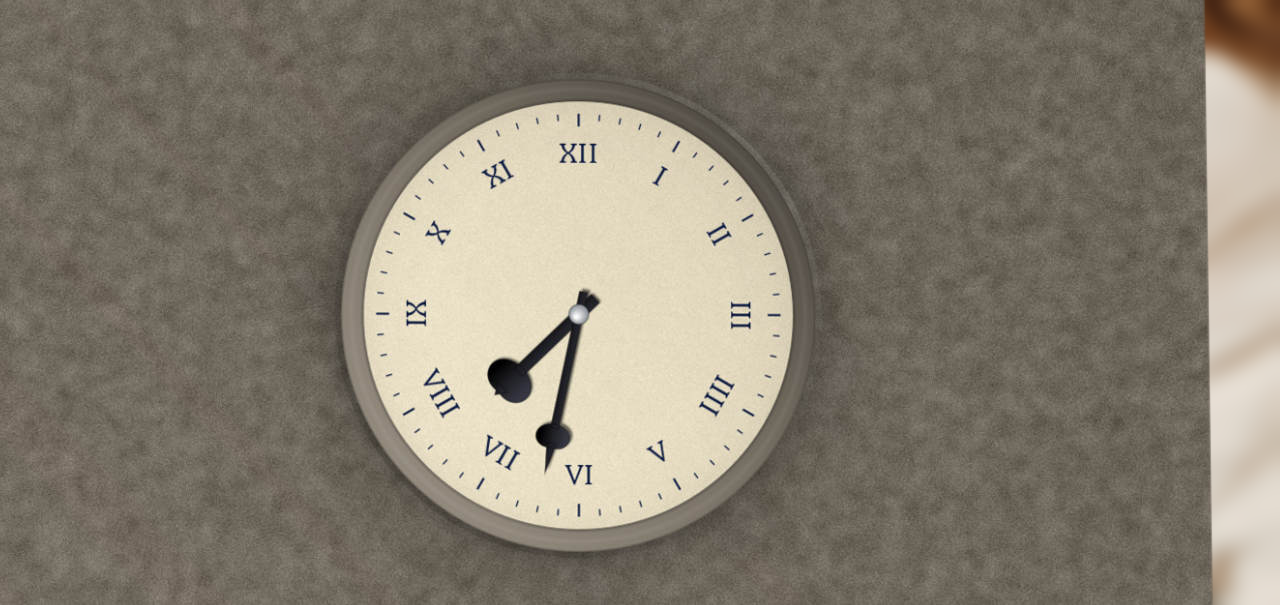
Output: h=7 m=32
